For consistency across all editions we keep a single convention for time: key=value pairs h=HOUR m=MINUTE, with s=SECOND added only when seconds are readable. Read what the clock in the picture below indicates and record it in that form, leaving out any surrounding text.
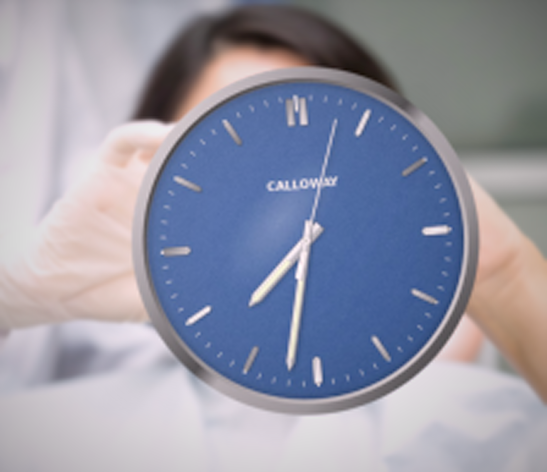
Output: h=7 m=32 s=3
